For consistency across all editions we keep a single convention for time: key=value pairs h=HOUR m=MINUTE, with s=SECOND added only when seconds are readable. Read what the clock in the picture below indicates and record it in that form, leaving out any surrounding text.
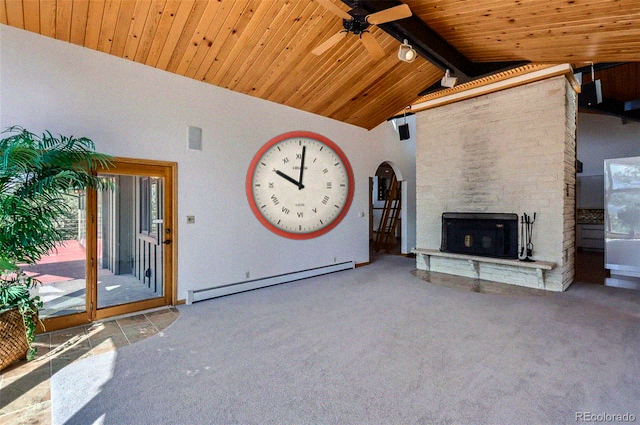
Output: h=10 m=1
